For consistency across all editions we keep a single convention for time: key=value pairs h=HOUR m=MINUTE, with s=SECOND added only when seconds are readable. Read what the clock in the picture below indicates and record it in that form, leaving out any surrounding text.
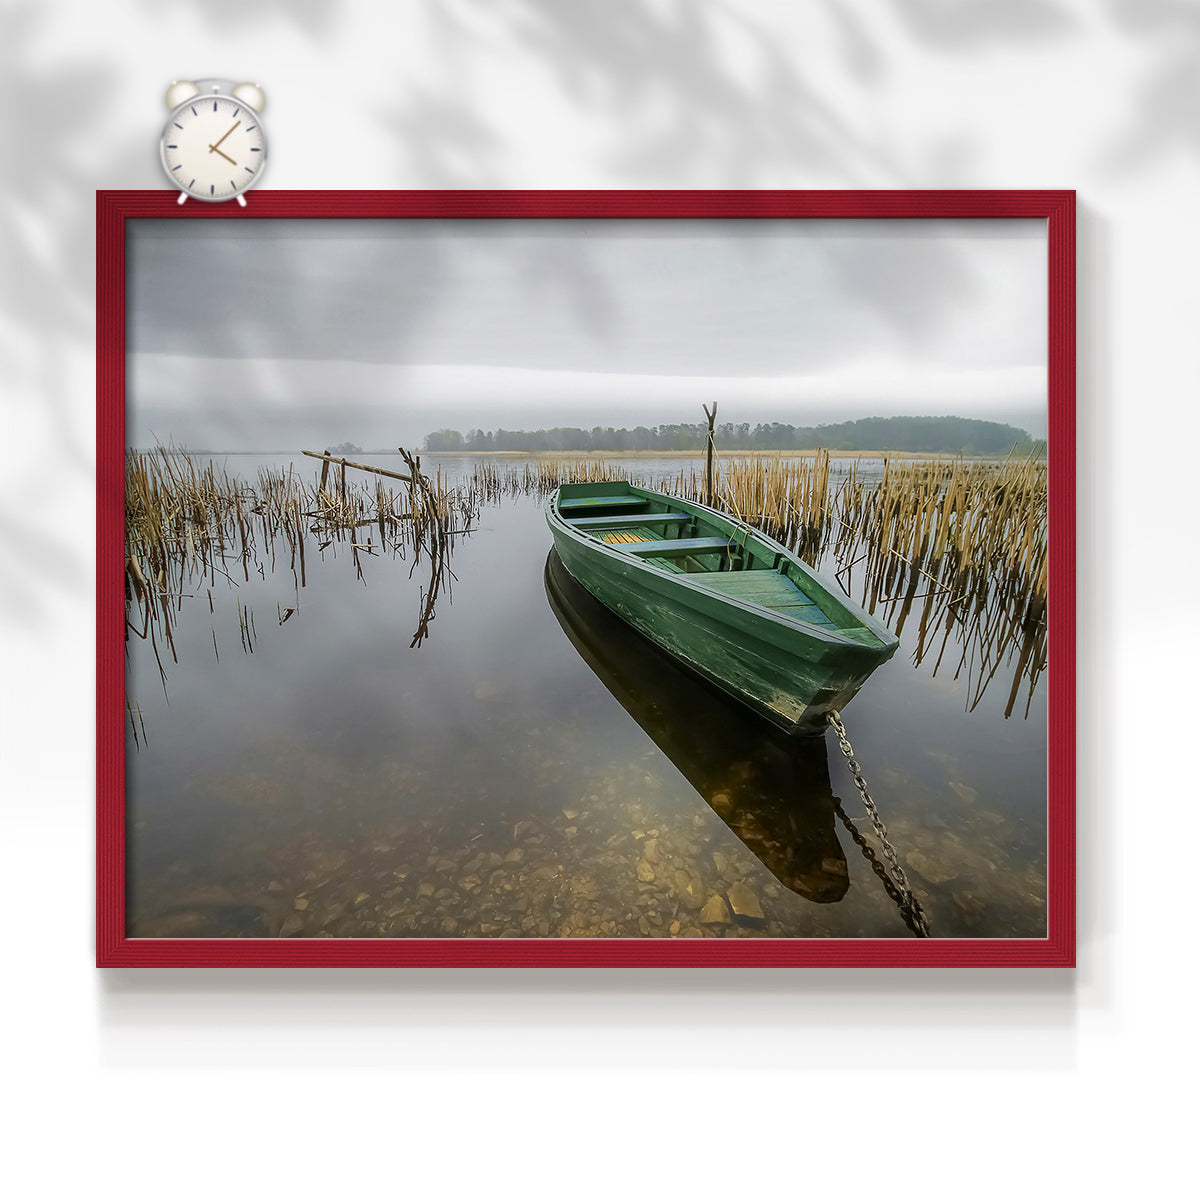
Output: h=4 m=7
